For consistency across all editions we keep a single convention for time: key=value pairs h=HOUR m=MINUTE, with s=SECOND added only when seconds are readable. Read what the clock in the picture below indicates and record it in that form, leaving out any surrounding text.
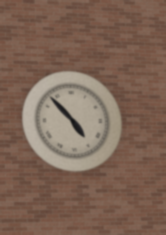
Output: h=4 m=53
